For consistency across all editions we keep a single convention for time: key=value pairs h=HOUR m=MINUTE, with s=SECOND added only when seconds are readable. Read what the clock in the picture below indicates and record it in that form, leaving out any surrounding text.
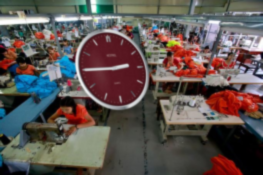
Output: h=2 m=45
